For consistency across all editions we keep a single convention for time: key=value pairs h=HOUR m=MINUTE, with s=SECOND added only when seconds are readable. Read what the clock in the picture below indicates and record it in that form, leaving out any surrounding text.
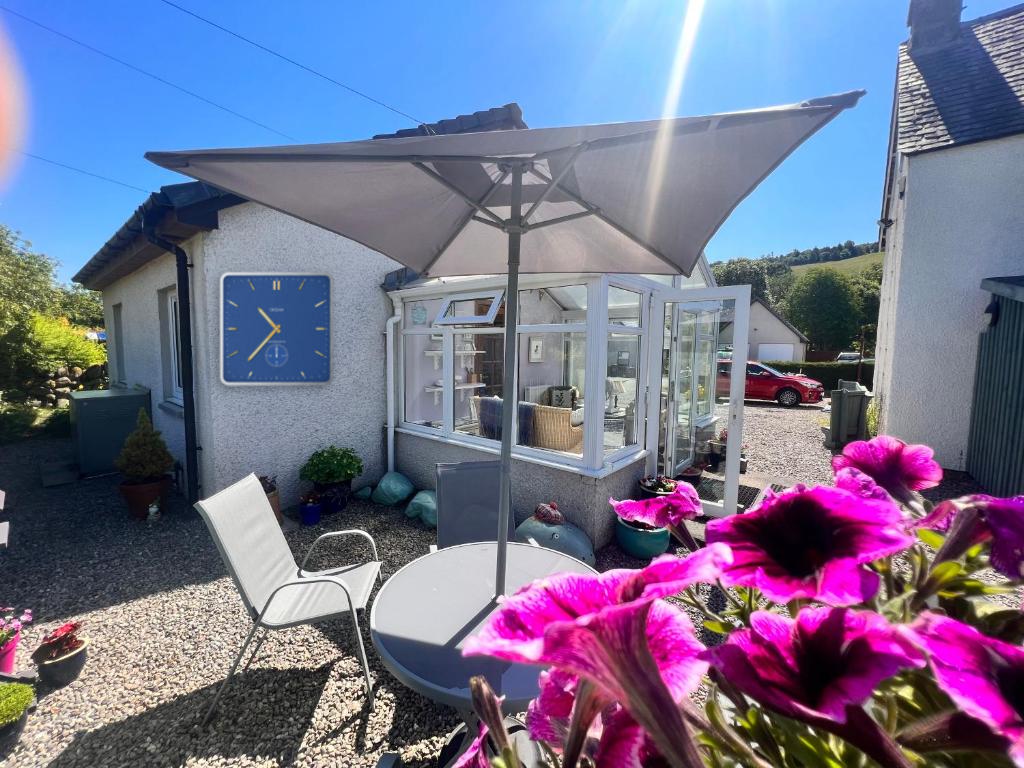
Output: h=10 m=37
